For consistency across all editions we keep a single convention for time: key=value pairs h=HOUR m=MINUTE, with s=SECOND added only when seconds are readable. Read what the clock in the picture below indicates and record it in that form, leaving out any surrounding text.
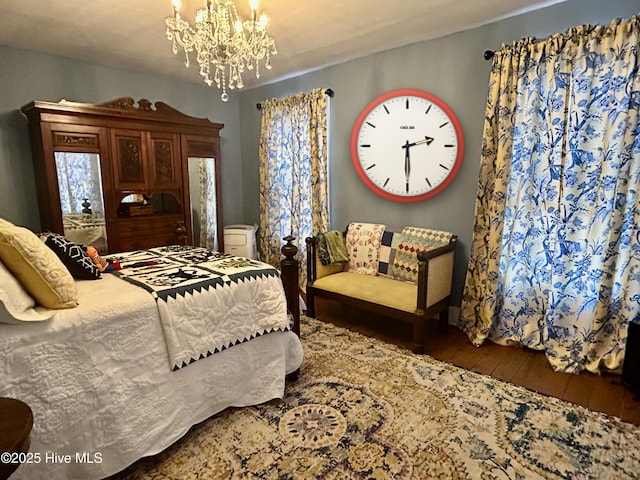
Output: h=2 m=30
